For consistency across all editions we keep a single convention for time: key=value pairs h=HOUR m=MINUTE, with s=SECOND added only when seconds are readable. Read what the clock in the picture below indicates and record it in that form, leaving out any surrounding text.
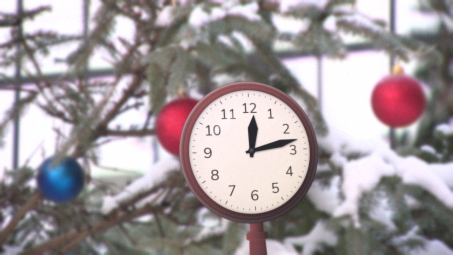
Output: h=12 m=13
